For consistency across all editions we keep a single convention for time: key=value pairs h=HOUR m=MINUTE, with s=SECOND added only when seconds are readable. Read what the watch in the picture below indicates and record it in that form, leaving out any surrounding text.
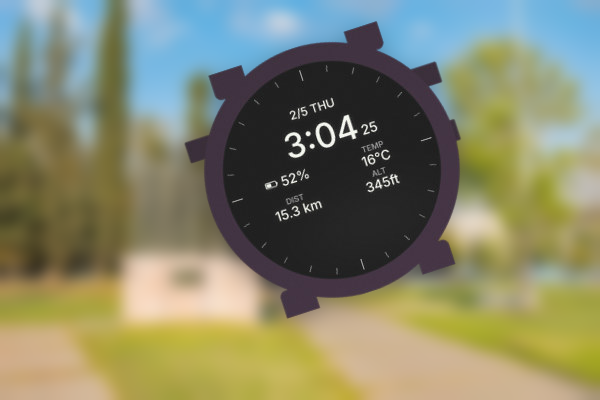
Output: h=3 m=4 s=25
